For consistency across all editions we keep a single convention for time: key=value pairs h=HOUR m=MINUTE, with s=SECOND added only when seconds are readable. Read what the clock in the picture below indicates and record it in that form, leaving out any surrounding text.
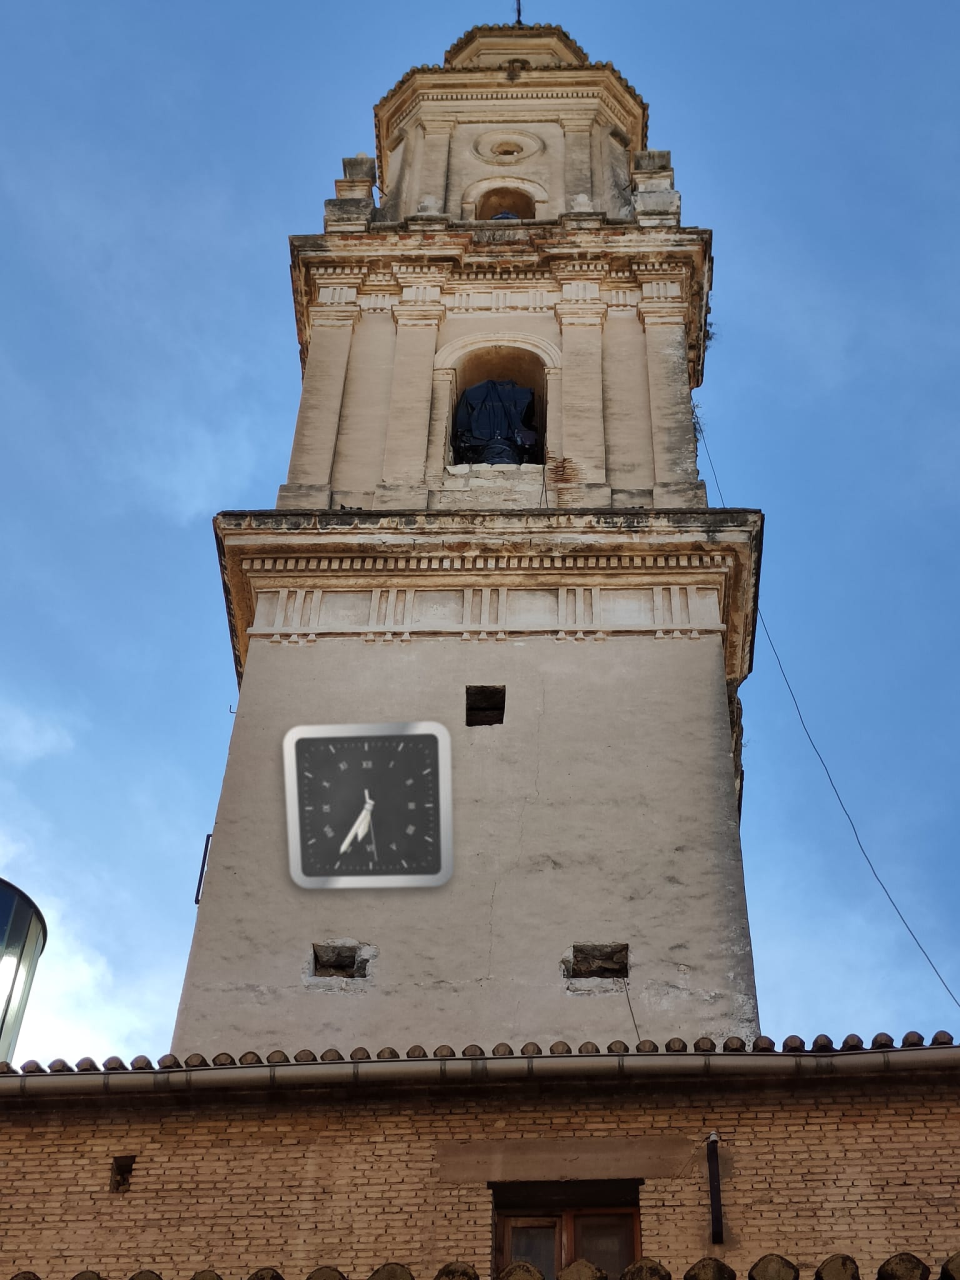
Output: h=6 m=35 s=29
